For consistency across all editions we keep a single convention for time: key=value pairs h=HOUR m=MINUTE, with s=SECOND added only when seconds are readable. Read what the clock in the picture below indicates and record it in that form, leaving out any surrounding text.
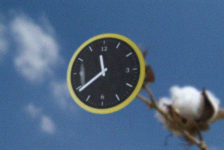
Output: h=11 m=39
